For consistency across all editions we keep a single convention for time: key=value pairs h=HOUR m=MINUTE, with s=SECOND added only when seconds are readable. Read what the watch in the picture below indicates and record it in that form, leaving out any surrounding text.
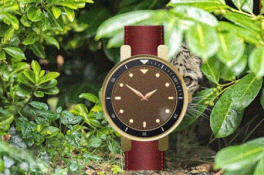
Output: h=1 m=51
